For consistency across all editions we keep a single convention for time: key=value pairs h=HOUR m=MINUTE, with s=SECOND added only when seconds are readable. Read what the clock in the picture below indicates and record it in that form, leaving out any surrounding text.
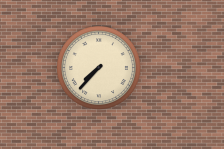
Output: h=7 m=37
